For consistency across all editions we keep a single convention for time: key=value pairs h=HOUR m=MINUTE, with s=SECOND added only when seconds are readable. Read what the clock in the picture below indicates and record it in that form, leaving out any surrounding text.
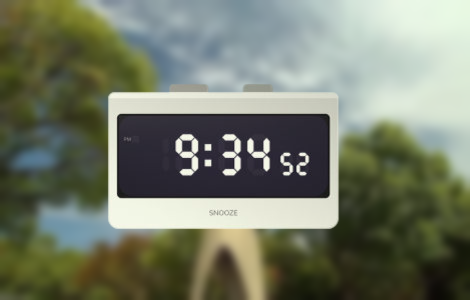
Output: h=9 m=34 s=52
